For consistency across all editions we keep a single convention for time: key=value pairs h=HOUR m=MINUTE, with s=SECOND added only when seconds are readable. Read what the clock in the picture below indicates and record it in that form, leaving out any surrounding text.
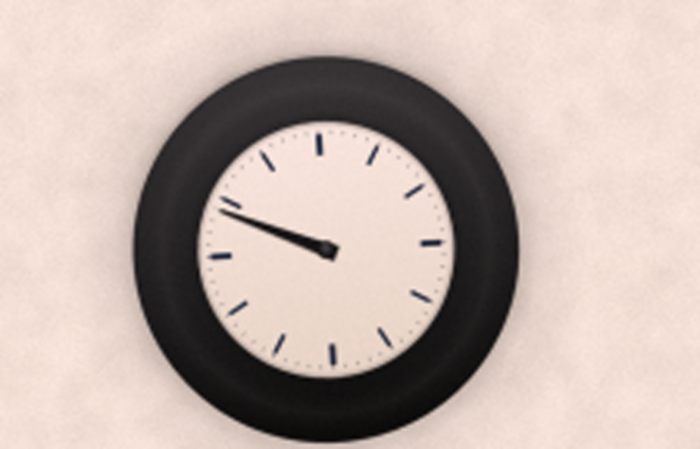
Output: h=9 m=49
